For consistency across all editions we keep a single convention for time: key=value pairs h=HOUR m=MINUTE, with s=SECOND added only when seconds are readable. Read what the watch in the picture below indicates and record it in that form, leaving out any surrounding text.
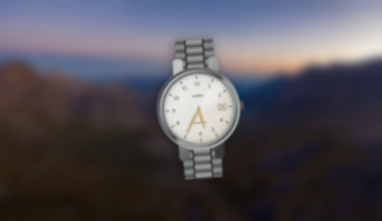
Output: h=5 m=35
